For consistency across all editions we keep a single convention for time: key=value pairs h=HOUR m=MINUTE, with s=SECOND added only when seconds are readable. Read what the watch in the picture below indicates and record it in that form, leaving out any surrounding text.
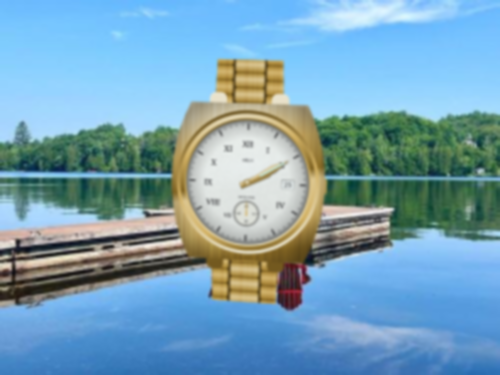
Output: h=2 m=10
